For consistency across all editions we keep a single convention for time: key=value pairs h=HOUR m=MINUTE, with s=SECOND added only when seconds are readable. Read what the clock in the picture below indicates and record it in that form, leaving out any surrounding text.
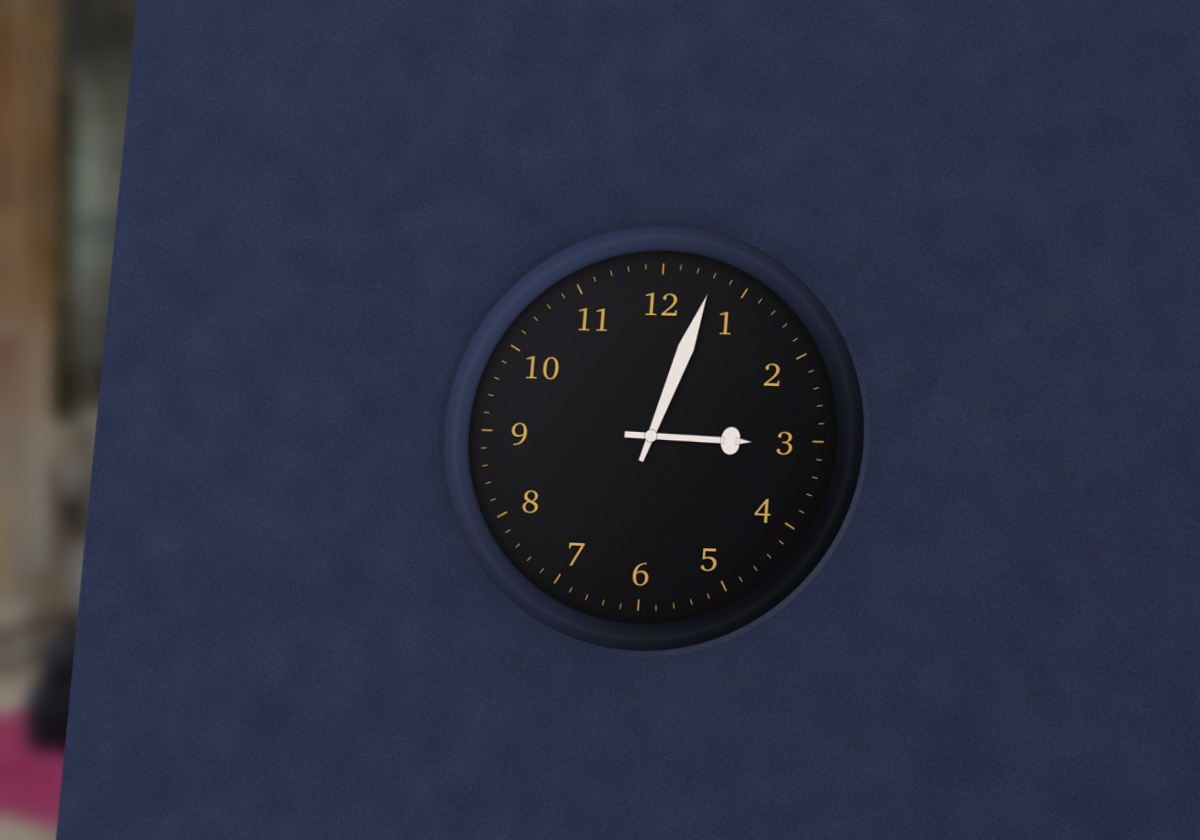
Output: h=3 m=3
